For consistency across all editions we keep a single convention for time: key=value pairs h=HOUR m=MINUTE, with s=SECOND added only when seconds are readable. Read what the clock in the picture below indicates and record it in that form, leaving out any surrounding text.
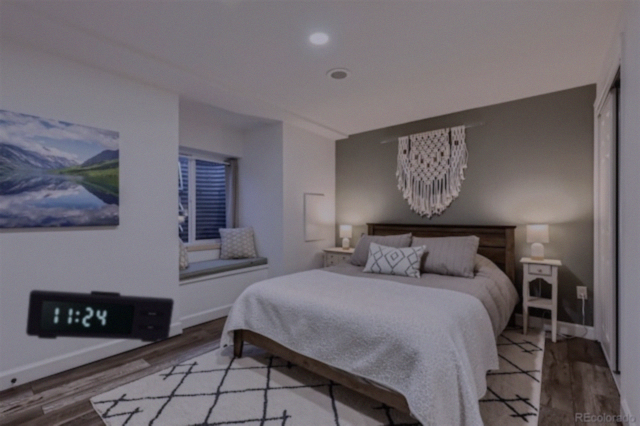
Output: h=11 m=24
